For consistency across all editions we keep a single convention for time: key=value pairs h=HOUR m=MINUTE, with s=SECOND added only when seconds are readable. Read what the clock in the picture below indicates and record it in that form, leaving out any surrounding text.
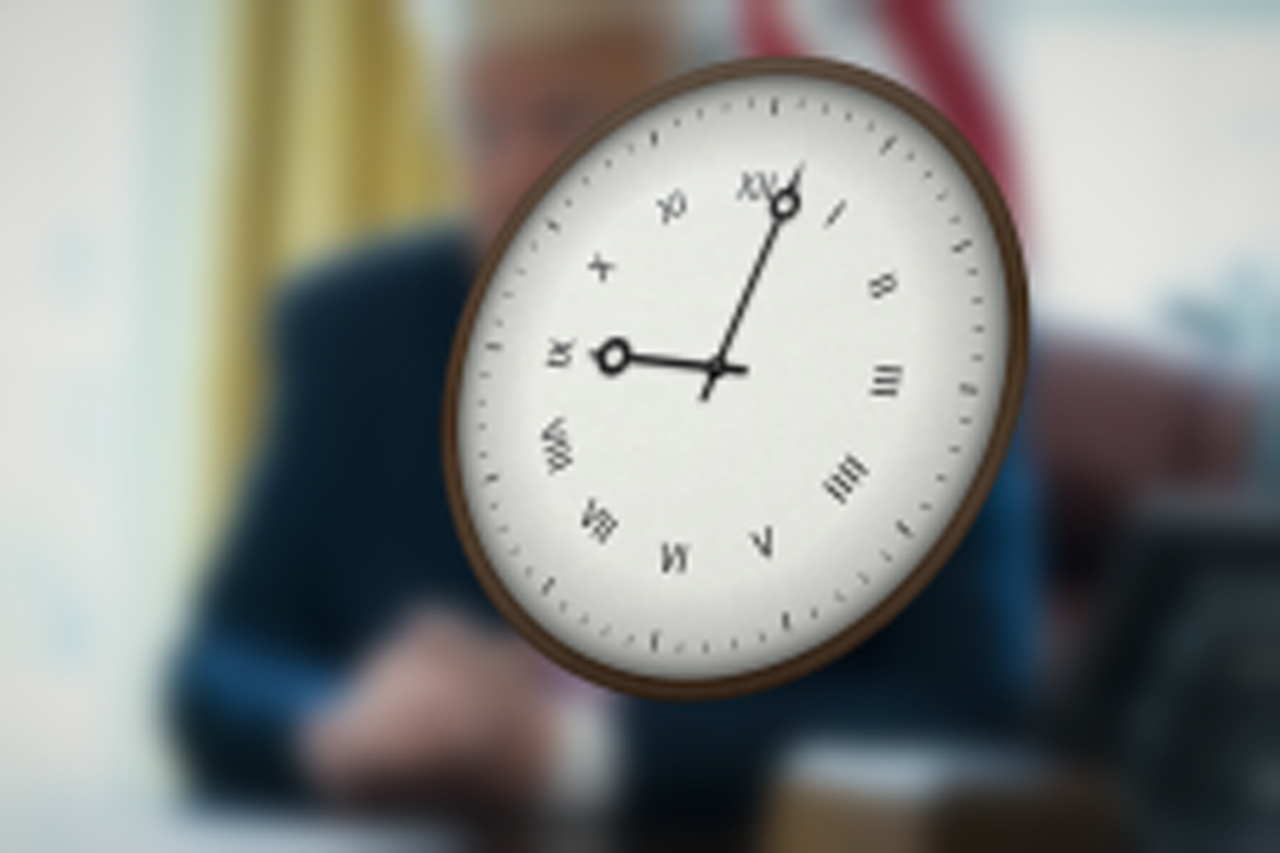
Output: h=9 m=2
